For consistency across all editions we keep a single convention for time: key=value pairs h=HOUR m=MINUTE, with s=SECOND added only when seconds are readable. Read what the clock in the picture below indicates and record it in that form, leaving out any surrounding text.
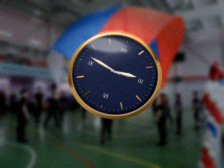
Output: h=2 m=47
